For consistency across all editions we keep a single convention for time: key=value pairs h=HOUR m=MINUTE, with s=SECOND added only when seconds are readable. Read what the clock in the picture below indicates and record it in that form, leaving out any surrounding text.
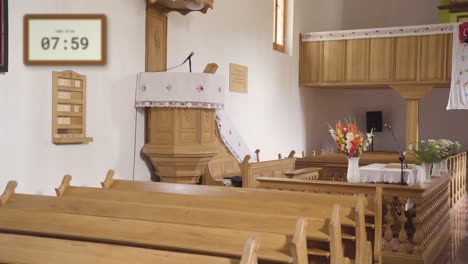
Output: h=7 m=59
